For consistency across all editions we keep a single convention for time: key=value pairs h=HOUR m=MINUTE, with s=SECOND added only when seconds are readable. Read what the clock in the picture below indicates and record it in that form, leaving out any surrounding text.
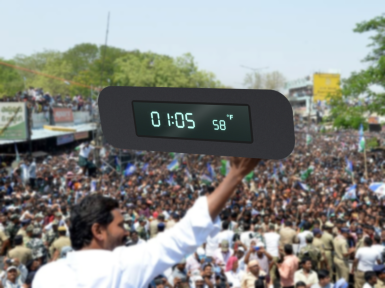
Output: h=1 m=5
